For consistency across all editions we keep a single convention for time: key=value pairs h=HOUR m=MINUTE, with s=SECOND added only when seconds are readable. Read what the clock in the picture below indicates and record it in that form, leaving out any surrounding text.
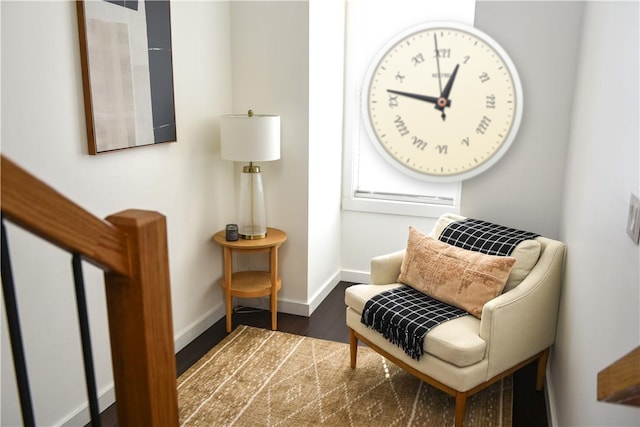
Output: h=12 m=46 s=59
